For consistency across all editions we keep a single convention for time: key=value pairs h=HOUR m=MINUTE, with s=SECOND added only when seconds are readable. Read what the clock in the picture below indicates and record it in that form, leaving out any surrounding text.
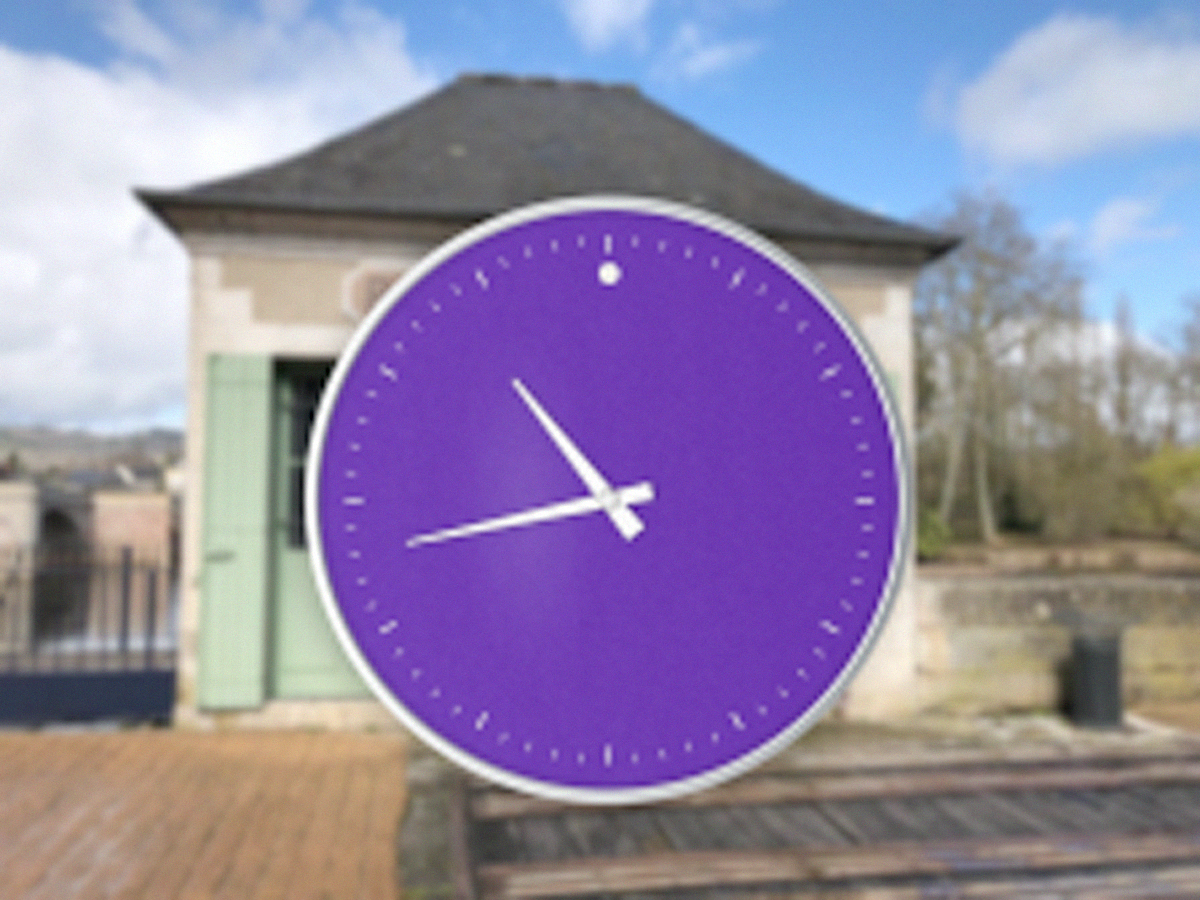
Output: h=10 m=43
